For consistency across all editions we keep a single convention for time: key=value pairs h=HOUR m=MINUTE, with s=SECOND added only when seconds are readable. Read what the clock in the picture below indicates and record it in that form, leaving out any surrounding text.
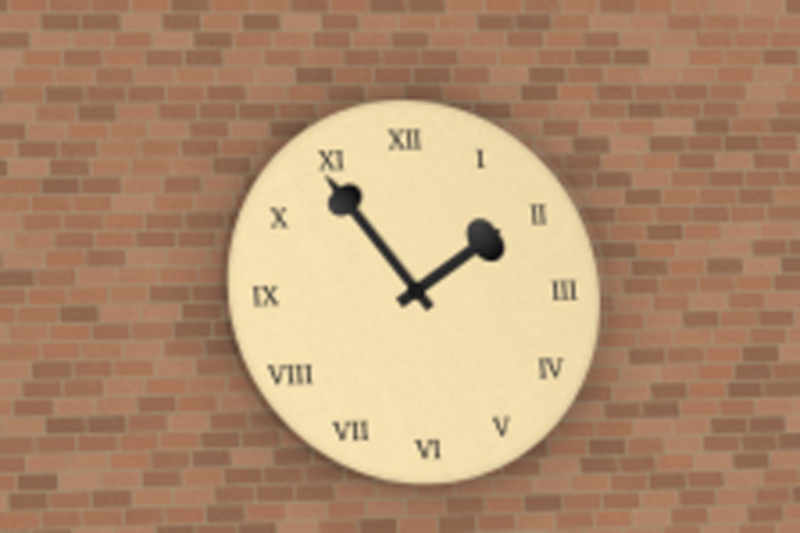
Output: h=1 m=54
